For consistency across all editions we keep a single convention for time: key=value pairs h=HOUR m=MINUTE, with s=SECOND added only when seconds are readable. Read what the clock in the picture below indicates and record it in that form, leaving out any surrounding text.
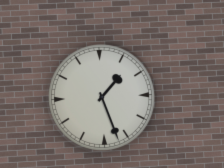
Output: h=1 m=27
